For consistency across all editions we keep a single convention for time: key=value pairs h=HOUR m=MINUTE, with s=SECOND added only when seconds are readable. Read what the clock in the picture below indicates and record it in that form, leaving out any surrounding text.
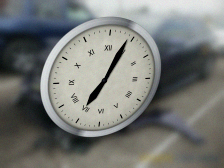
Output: h=7 m=4
